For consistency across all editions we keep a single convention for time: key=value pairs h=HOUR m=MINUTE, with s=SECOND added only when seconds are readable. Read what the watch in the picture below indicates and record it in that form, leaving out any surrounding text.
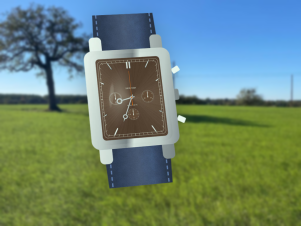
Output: h=8 m=34
